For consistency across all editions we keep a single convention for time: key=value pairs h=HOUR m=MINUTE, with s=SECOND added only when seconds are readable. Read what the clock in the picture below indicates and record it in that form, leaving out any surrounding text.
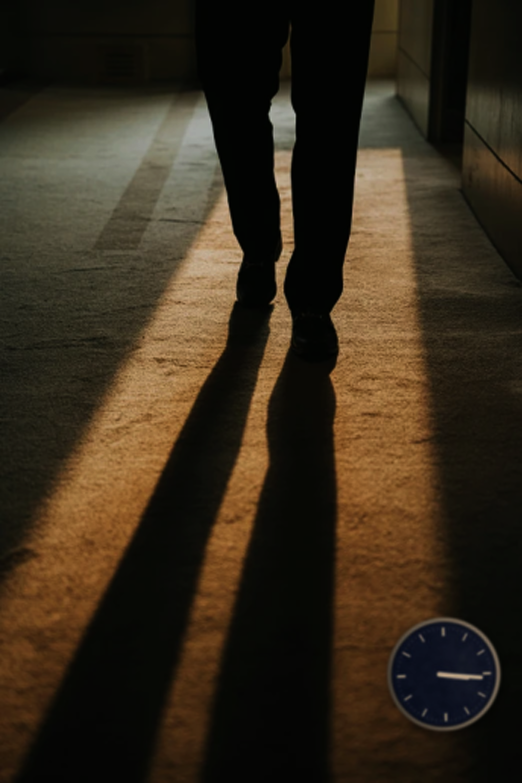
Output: h=3 m=16
